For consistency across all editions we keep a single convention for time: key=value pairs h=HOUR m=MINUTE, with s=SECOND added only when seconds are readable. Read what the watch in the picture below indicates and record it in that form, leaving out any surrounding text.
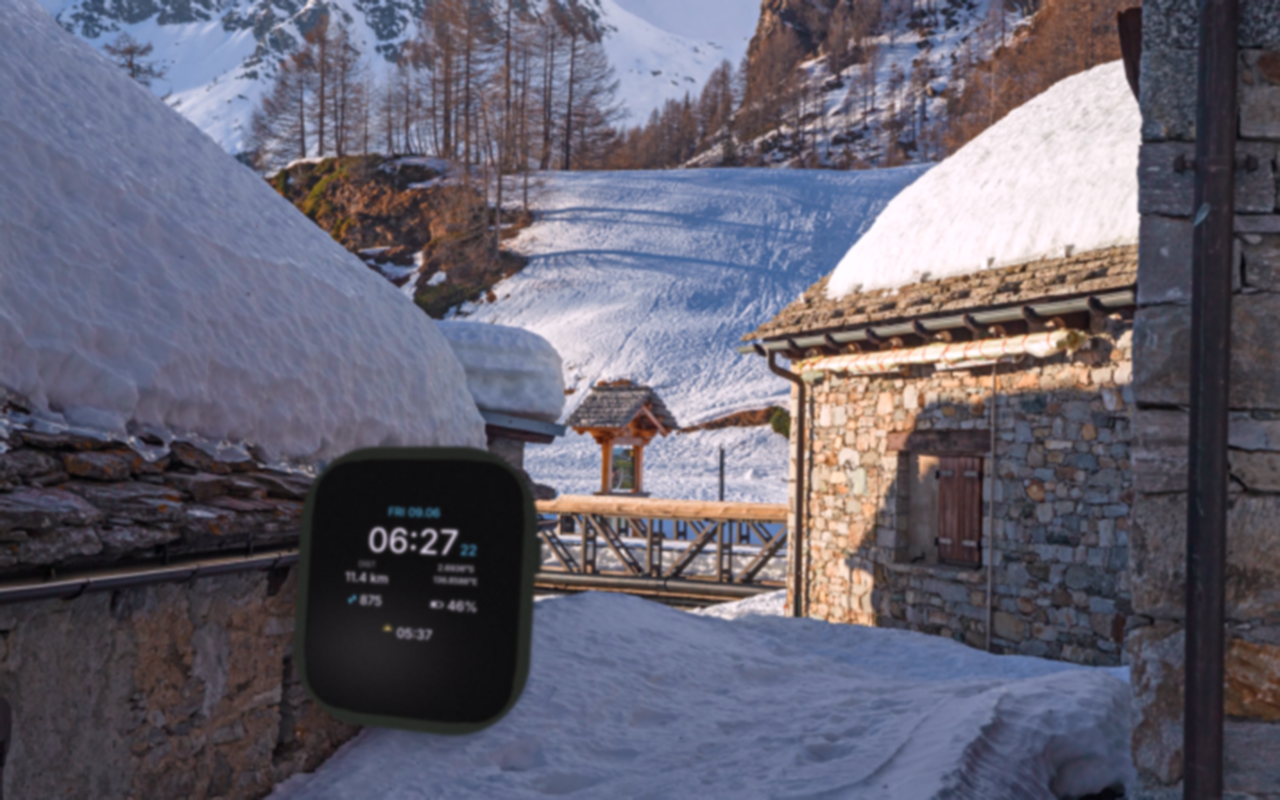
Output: h=6 m=27
